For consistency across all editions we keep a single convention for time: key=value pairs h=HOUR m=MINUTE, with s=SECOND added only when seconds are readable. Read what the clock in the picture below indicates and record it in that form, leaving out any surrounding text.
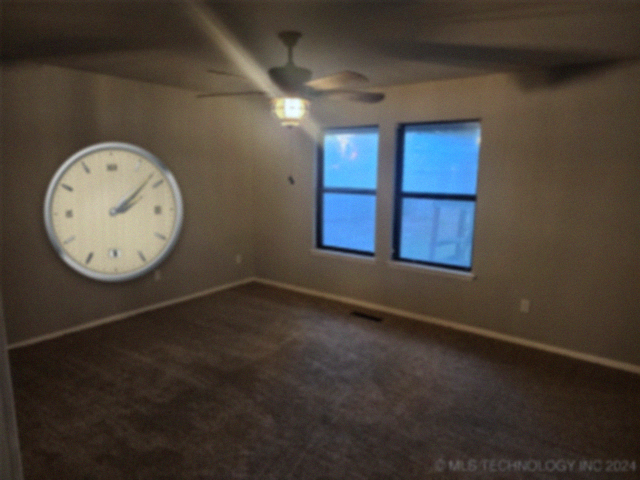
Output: h=2 m=8
